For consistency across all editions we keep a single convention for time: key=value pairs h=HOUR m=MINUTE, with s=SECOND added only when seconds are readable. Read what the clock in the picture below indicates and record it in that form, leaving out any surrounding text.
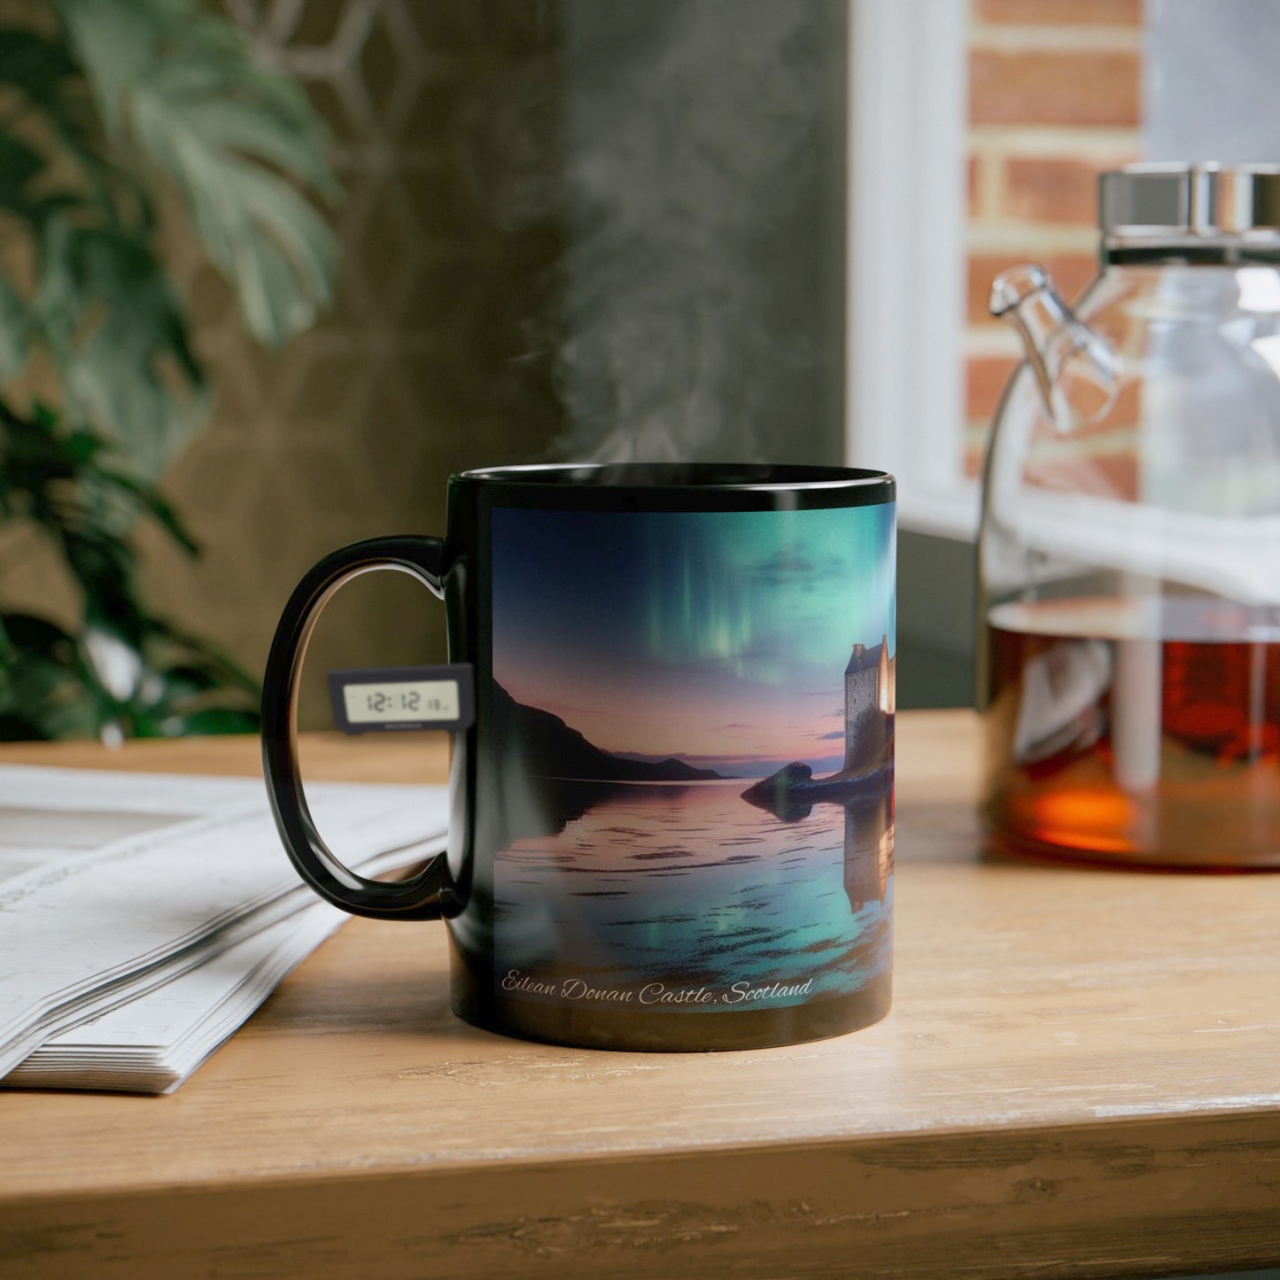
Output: h=12 m=12
